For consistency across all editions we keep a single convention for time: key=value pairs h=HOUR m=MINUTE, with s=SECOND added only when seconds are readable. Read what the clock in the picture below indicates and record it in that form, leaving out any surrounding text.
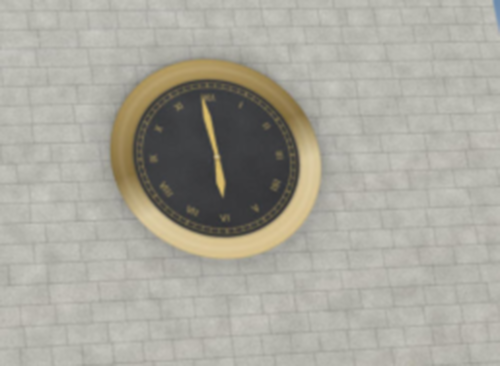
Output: h=5 m=59
